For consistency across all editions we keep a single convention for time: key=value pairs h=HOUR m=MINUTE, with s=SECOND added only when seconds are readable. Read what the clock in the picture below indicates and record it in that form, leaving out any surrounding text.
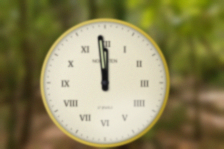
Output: h=11 m=59
